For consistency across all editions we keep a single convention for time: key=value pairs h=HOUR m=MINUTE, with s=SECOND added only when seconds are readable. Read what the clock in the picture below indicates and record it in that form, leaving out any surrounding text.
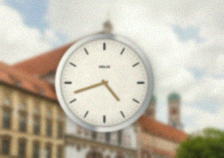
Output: h=4 m=42
